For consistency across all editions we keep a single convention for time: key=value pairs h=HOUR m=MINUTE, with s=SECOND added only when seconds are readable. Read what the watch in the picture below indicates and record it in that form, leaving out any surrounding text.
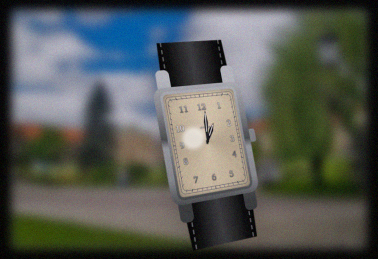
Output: h=1 m=1
